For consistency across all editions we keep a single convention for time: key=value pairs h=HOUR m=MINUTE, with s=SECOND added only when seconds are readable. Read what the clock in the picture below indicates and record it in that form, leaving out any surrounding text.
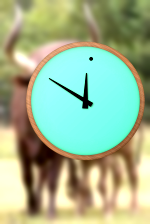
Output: h=11 m=49
